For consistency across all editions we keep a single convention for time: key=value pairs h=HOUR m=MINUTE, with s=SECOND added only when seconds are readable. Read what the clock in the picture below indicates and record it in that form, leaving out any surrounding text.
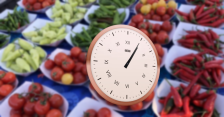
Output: h=1 m=5
